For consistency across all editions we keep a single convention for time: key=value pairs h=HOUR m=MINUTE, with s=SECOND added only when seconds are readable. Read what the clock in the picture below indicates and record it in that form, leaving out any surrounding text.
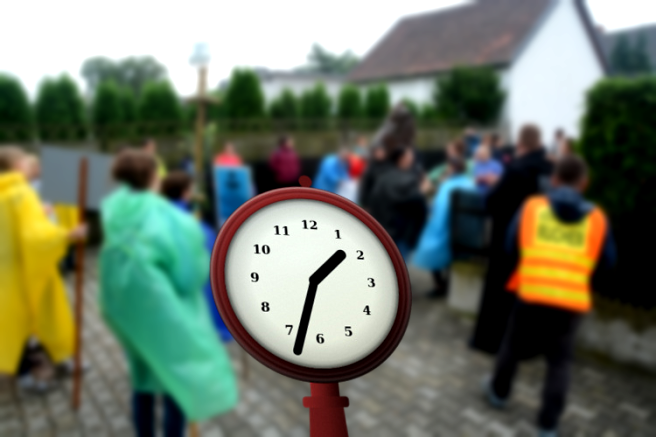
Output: h=1 m=33
